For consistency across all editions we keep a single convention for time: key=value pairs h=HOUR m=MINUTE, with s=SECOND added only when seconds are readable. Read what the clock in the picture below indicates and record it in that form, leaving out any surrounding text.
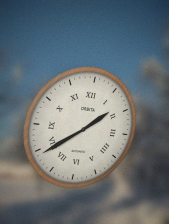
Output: h=1 m=39
